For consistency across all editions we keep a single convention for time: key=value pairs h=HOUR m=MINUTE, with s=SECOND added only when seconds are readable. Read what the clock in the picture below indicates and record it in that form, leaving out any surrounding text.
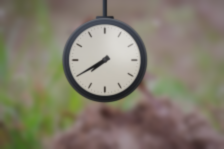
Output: h=7 m=40
